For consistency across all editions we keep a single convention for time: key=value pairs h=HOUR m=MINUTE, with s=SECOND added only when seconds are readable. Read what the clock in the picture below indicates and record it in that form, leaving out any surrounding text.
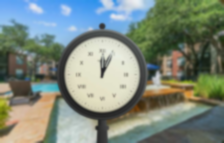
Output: h=12 m=4
